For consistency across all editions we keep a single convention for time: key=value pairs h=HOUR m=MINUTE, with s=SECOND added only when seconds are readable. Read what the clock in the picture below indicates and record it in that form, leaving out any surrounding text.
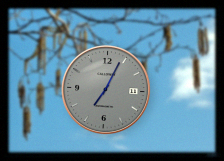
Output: h=7 m=4
